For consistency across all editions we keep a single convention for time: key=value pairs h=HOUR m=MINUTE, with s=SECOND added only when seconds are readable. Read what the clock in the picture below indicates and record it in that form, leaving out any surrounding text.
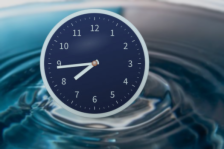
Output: h=7 m=44
